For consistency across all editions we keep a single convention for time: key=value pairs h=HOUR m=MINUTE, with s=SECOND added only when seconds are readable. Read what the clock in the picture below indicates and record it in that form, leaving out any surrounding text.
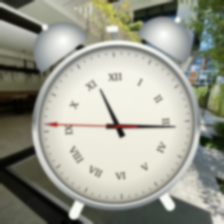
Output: h=11 m=15 s=46
